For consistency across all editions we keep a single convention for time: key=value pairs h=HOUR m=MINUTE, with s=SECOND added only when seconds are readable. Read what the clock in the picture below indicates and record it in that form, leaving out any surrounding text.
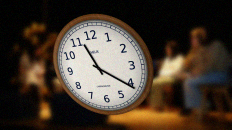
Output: h=11 m=21
